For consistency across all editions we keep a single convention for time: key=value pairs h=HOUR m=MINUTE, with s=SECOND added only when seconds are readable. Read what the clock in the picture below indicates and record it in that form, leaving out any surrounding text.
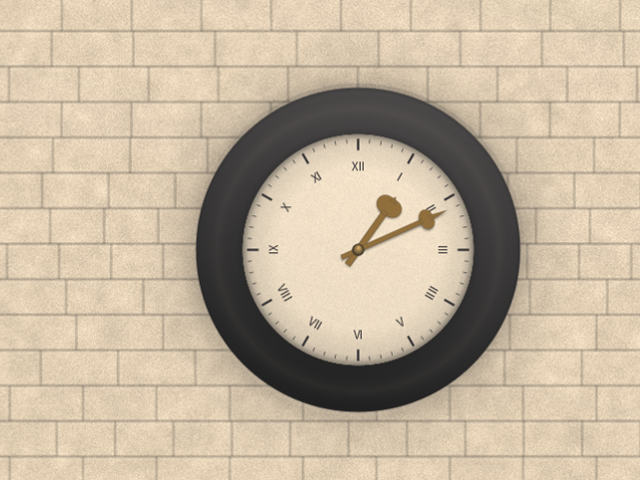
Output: h=1 m=11
